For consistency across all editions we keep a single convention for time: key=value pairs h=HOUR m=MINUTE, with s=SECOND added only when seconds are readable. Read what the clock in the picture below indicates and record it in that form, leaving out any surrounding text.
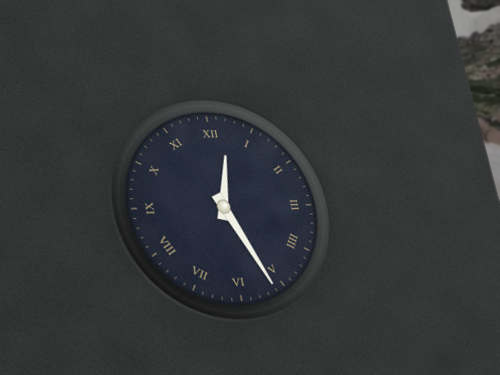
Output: h=12 m=26
